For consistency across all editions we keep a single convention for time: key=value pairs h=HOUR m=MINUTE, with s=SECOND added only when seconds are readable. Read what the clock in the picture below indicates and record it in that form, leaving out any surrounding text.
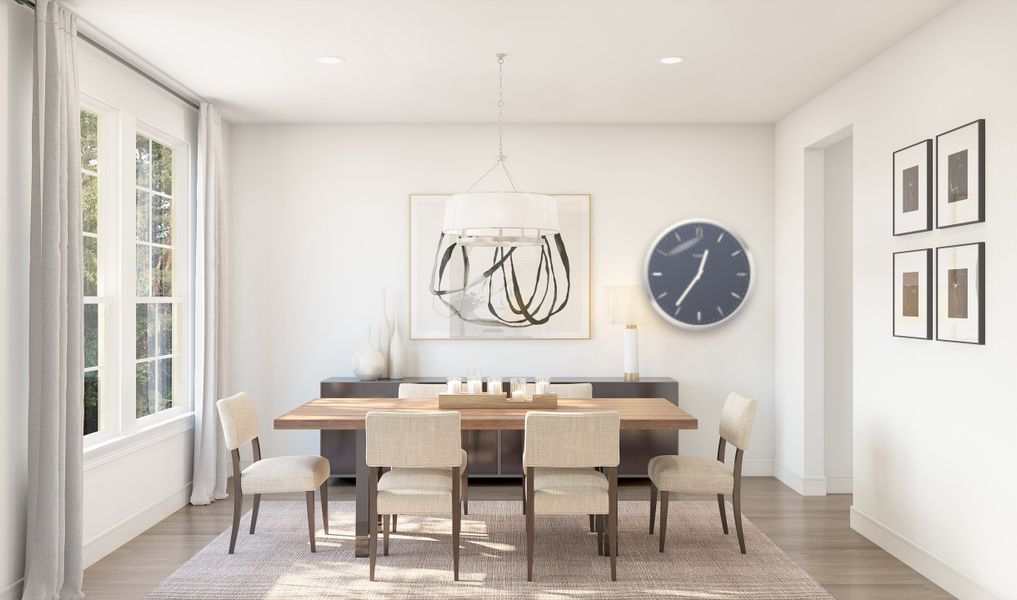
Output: h=12 m=36
